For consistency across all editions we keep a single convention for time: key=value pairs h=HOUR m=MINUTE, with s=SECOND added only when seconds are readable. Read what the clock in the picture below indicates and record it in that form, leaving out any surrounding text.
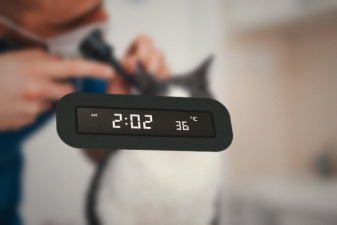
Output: h=2 m=2
